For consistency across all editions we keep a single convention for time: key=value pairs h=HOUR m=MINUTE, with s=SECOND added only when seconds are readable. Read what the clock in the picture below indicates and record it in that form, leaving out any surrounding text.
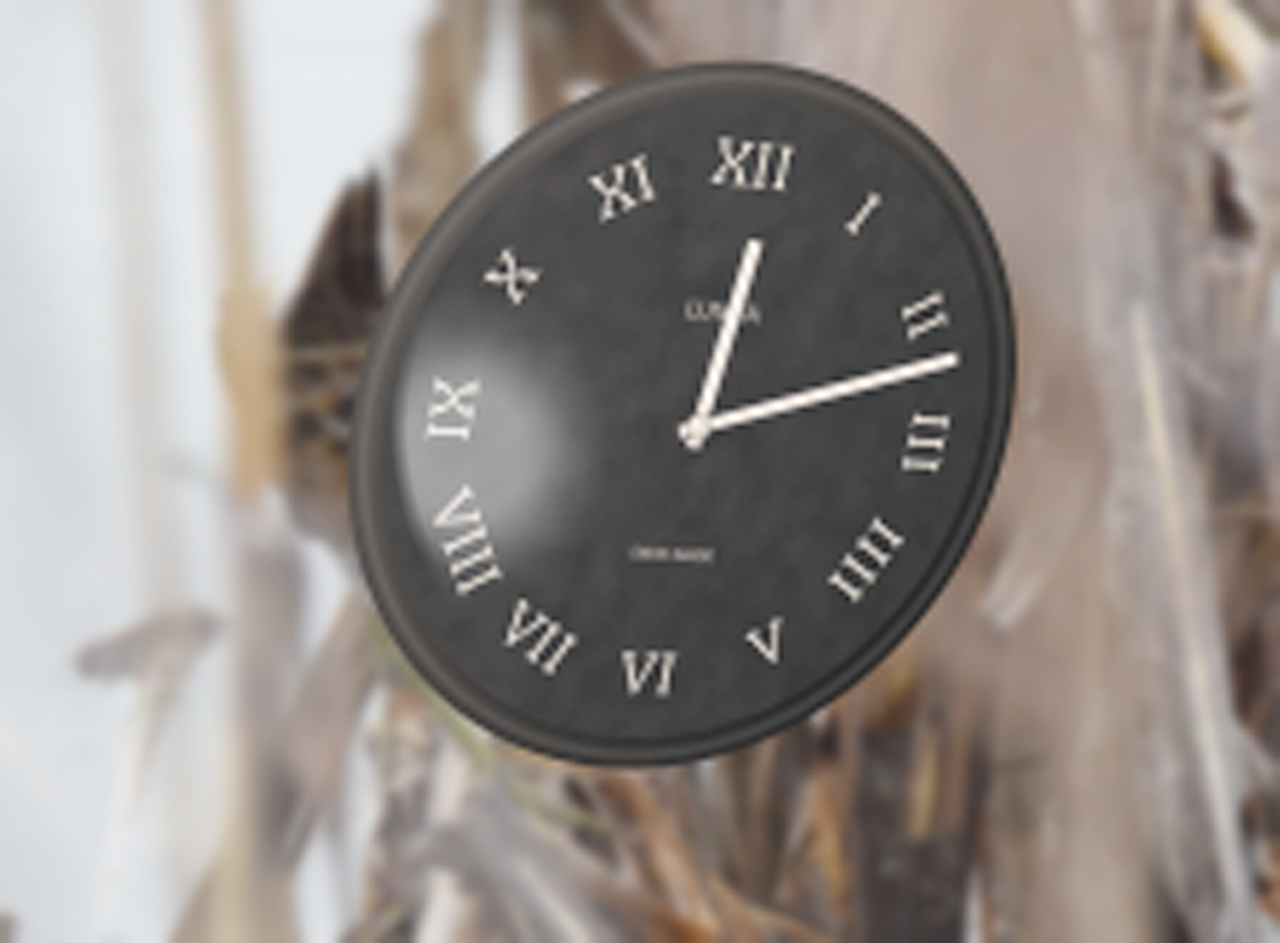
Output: h=12 m=12
